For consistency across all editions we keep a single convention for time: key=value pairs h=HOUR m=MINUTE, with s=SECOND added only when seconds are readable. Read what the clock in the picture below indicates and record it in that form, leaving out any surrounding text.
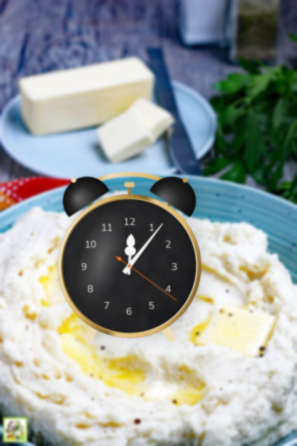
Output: h=12 m=6 s=21
